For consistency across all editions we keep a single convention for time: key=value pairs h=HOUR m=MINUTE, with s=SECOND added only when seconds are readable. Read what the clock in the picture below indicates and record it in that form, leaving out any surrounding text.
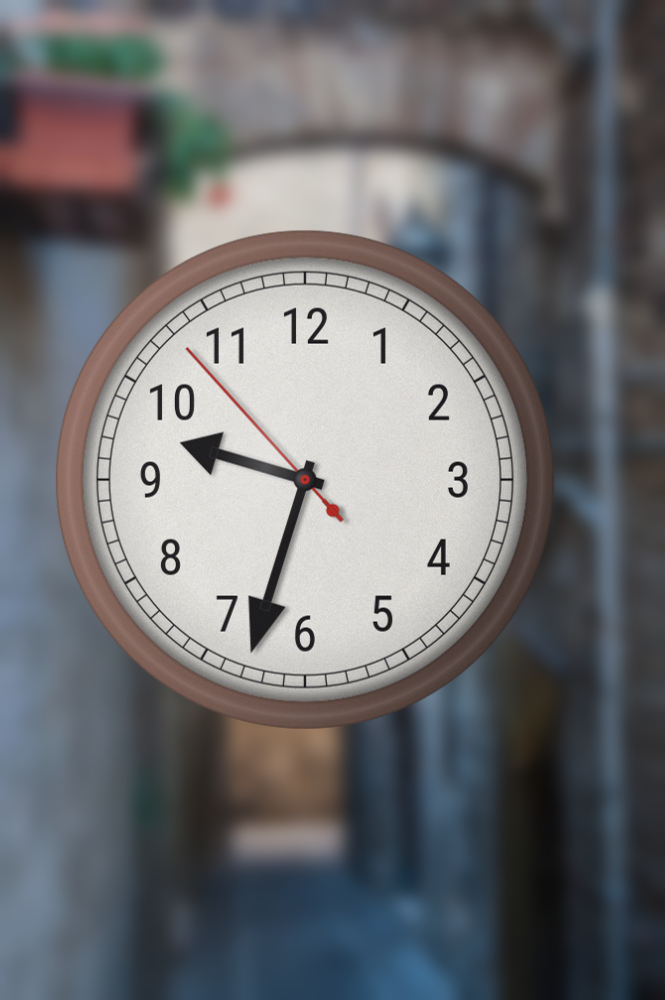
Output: h=9 m=32 s=53
